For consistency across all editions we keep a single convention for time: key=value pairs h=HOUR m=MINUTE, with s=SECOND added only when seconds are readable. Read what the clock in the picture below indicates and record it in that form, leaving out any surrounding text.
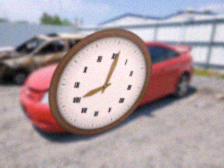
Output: h=8 m=1
